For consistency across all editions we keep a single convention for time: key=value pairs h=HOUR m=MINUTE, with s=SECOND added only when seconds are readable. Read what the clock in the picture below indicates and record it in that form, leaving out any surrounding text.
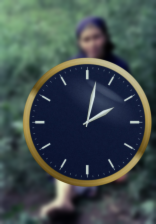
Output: h=2 m=2
